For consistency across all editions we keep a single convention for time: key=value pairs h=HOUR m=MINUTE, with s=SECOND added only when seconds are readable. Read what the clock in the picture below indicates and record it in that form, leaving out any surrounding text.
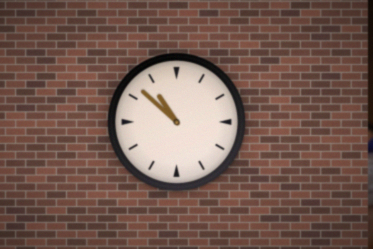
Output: h=10 m=52
